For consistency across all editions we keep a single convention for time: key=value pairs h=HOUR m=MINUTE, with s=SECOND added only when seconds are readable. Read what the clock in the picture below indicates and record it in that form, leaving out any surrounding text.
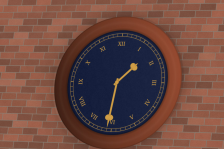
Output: h=1 m=31
